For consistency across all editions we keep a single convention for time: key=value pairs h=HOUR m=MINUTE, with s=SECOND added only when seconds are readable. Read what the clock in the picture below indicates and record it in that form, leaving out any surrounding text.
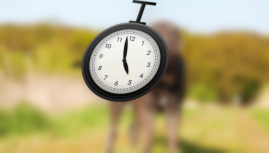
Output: h=4 m=58
